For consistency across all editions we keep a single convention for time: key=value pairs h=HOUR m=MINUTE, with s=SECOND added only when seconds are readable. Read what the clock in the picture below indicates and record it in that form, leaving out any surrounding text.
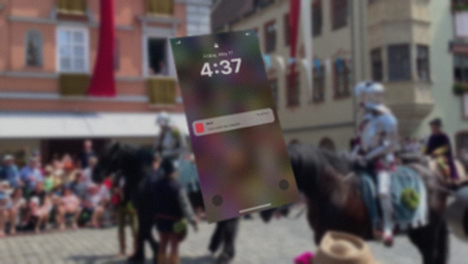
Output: h=4 m=37
